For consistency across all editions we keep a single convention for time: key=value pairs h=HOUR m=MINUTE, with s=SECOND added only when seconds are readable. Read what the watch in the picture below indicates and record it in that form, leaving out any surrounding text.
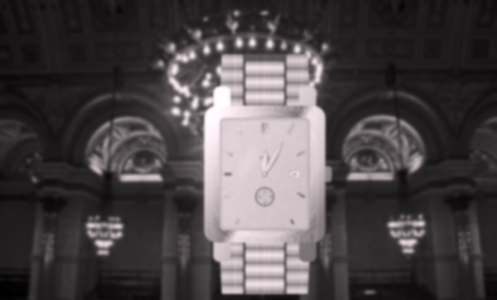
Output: h=12 m=5
